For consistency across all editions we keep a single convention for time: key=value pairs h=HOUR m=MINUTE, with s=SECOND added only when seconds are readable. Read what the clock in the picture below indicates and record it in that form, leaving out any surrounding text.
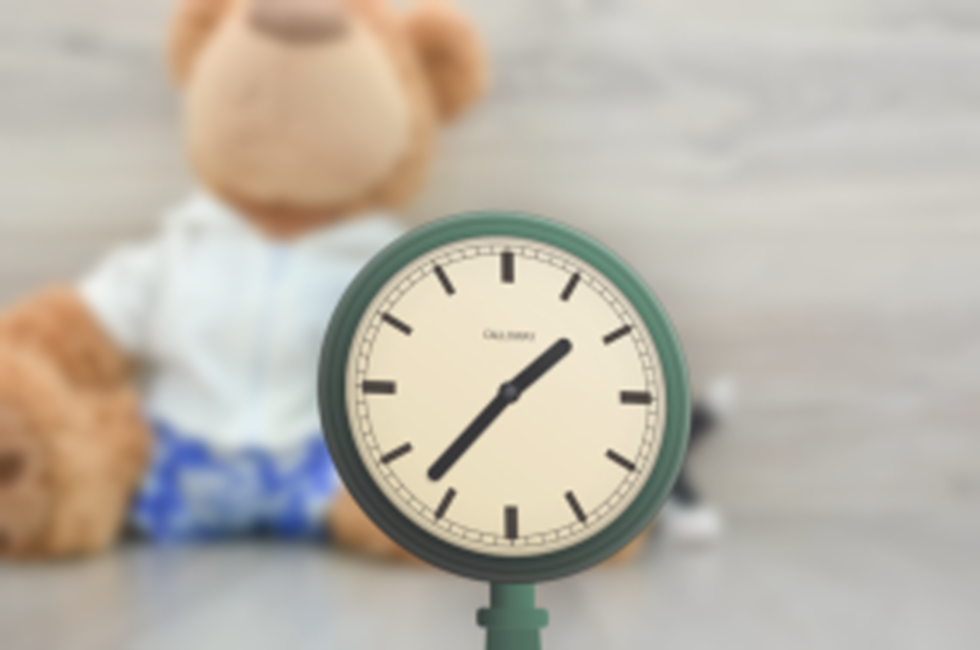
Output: h=1 m=37
